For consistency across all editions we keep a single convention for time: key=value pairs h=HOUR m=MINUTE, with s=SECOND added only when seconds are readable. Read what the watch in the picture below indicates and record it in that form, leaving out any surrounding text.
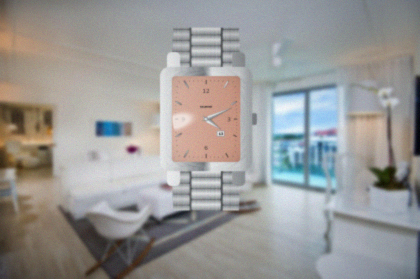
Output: h=4 m=11
